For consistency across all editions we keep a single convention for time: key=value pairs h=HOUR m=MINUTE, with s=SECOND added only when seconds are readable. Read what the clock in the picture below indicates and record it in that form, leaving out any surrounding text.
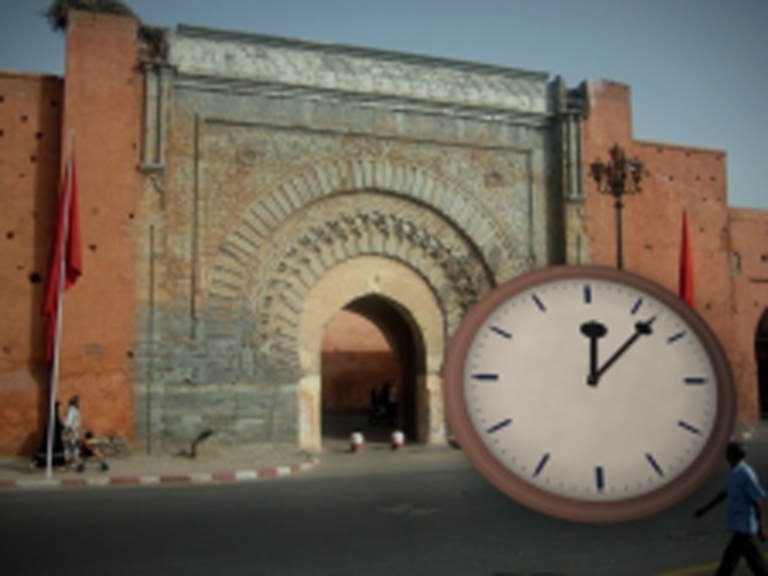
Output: h=12 m=7
